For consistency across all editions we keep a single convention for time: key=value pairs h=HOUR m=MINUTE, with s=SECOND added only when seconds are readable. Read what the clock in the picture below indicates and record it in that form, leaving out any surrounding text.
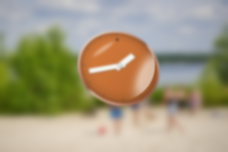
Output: h=1 m=43
